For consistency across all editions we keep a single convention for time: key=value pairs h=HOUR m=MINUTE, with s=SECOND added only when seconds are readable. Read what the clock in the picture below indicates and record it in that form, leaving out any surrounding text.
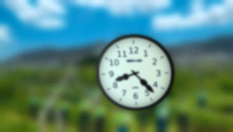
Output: h=8 m=23
